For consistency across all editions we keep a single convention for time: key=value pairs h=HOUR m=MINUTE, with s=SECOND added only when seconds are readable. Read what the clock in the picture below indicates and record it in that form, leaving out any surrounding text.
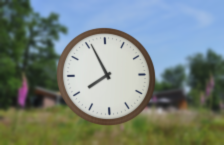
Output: h=7 m=56
